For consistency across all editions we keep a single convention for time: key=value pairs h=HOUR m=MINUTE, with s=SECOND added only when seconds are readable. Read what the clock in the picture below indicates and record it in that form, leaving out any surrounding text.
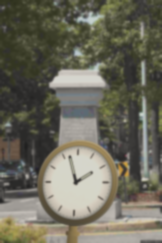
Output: h=1 m=57
